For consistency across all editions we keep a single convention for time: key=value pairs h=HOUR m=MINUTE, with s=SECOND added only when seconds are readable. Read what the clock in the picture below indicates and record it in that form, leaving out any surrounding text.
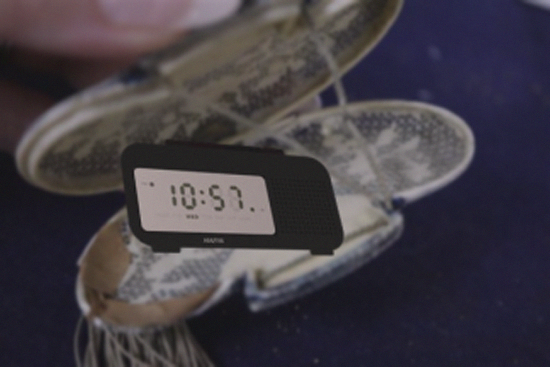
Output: h=10 m=57
